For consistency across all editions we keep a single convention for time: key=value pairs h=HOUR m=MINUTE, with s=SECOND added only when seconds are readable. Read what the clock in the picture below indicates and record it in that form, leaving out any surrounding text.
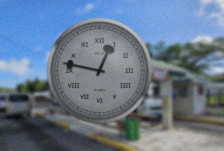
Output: h=12 m=47
